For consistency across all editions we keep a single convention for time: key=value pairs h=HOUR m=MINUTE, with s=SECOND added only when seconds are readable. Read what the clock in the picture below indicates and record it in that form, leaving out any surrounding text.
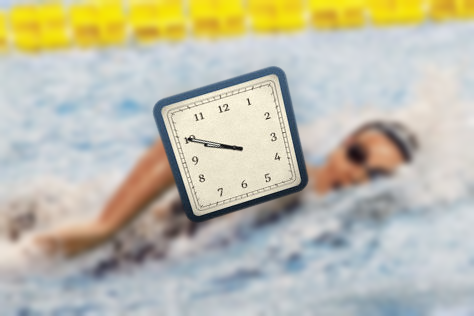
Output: h=9 m=50
